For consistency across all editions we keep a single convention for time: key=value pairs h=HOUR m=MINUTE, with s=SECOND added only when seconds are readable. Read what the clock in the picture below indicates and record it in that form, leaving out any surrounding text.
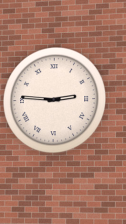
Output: h=2 m=46
